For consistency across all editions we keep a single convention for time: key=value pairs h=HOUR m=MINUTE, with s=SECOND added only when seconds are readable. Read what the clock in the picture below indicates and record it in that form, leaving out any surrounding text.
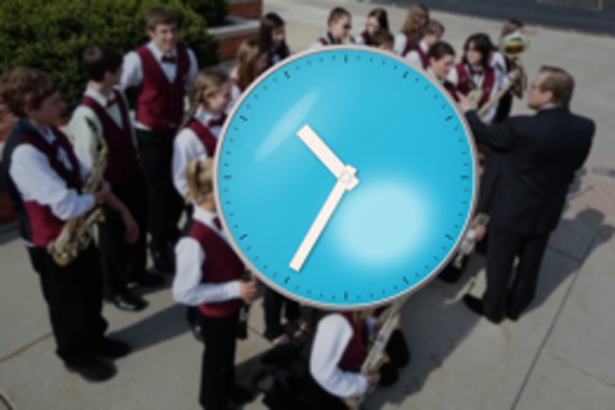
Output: h=10 m=35
